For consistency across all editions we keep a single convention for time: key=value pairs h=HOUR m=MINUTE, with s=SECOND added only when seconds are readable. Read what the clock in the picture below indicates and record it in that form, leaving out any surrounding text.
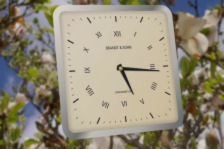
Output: h=5 m=16
